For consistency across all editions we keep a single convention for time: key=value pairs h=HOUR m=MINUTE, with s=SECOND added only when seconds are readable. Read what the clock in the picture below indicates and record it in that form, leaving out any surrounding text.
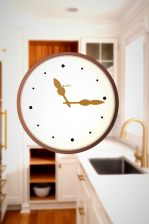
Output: h=11 m=16
